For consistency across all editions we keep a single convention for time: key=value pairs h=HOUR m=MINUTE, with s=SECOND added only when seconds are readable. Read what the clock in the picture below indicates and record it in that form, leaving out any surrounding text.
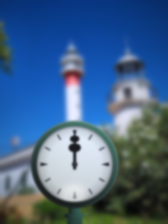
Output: h=12 m=0
